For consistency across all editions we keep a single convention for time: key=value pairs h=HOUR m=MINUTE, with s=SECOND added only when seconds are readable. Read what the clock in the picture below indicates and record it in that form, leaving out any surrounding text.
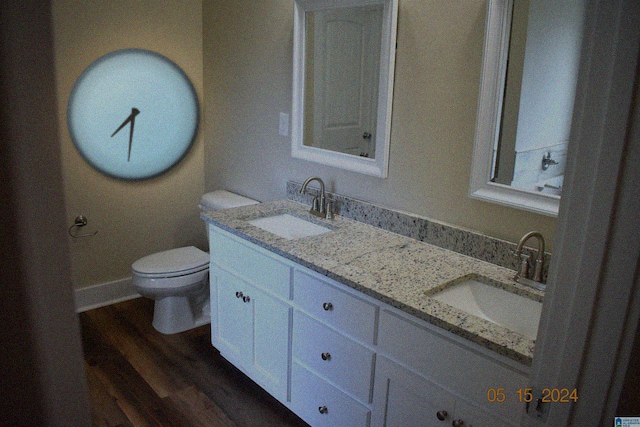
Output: h=7 m=31
